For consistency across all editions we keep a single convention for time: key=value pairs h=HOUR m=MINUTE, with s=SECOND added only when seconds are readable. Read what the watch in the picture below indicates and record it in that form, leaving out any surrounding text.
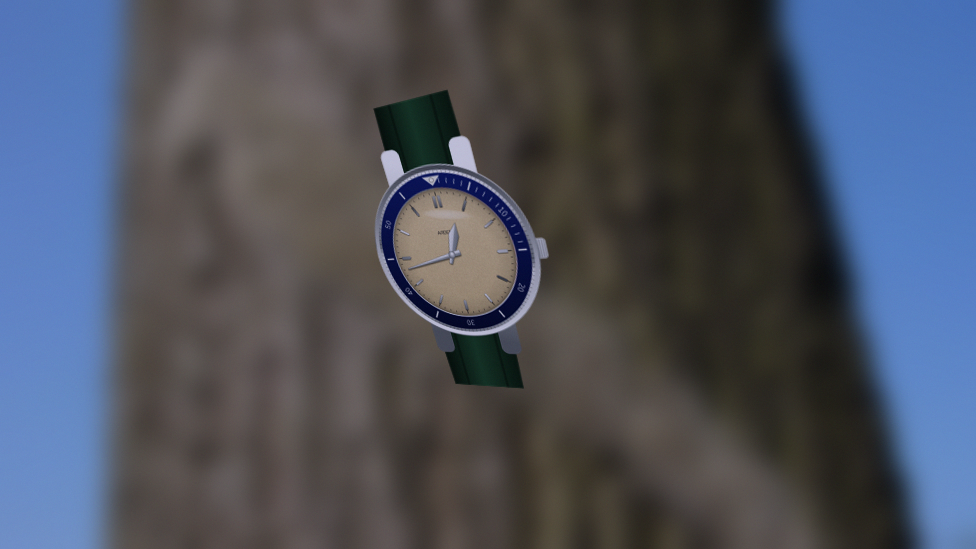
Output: h=12 m=43
